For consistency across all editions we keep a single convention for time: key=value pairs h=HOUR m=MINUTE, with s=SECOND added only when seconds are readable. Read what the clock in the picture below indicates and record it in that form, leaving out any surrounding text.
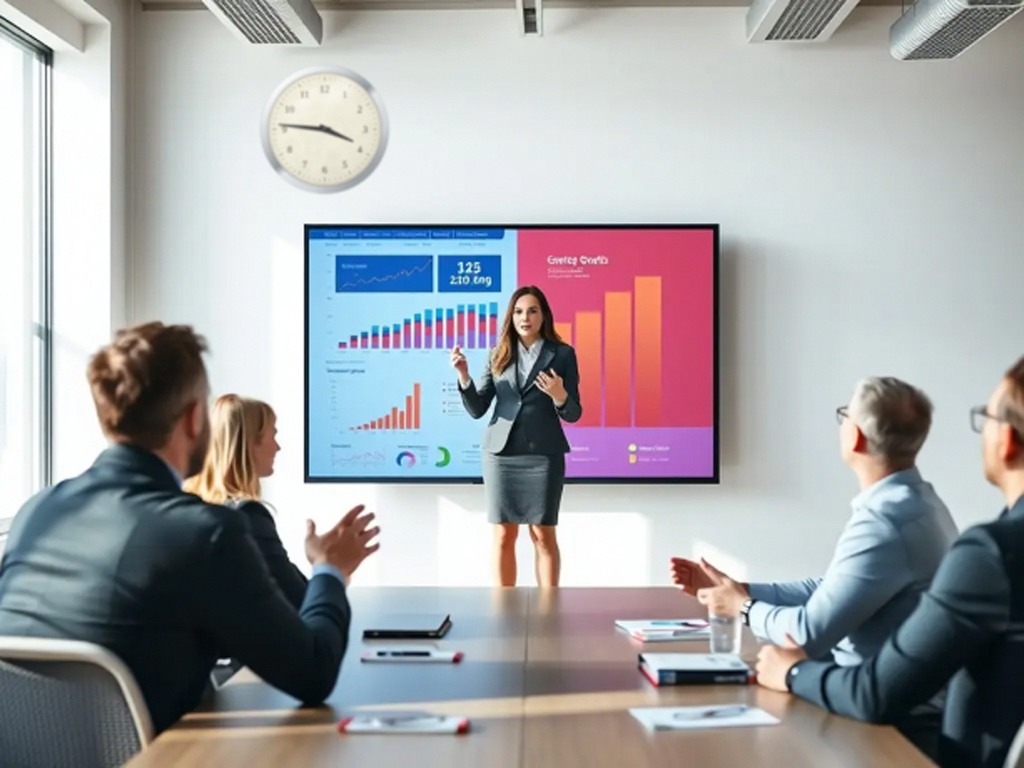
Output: h=3 m=46
